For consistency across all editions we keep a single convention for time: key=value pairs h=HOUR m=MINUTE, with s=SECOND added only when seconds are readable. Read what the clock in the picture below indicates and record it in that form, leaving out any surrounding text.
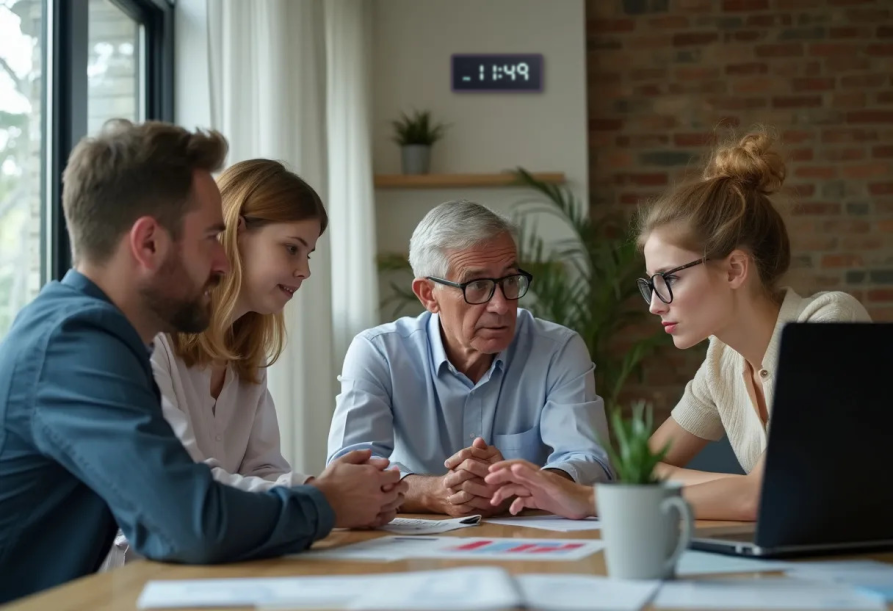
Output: h=11 m=49
